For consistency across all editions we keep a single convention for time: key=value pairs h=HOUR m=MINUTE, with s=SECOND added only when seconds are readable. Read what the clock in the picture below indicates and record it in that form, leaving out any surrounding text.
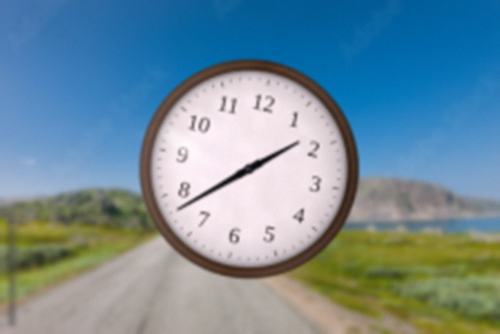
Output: h=1 m=38
